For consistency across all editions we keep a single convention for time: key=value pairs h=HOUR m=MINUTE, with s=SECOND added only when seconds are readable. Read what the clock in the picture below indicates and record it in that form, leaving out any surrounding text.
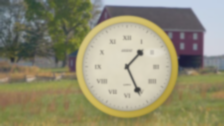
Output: h=1 m=26
